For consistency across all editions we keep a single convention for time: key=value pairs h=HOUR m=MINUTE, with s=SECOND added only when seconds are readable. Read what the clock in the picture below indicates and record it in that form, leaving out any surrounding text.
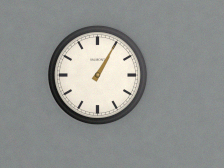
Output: h=1 m=5
